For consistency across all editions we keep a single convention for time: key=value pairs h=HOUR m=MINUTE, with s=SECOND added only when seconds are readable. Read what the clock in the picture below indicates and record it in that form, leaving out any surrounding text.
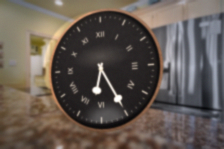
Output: h=6 m=25
